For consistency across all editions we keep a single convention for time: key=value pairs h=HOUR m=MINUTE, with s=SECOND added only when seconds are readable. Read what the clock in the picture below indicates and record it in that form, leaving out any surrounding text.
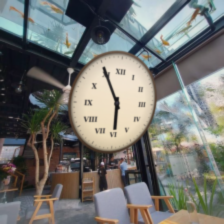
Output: h=5 m=55
